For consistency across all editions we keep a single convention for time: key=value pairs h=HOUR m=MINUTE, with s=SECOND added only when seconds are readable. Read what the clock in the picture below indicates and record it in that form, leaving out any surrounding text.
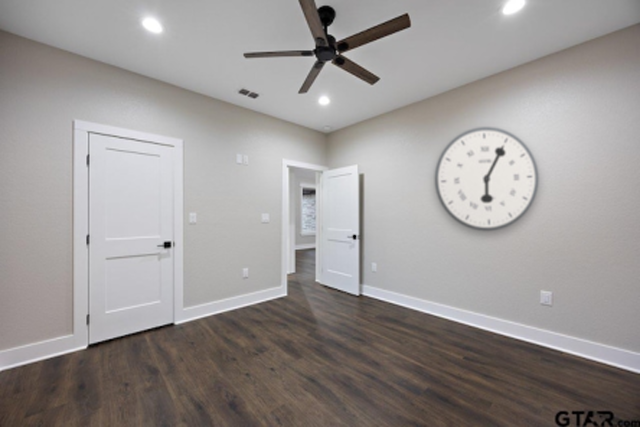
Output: h=6 m=5
